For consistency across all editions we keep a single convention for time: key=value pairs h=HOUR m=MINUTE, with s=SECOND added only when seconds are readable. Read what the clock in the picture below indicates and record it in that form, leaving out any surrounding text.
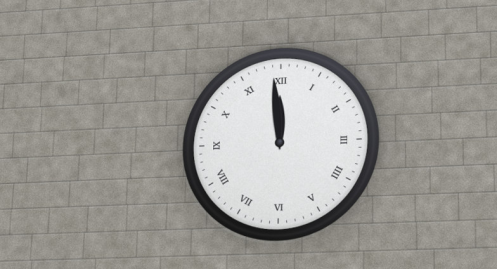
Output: h=11 m=59
